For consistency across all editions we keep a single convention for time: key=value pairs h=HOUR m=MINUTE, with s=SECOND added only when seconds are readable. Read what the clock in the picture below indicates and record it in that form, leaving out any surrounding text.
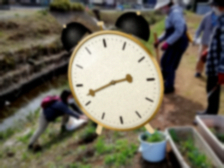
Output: h=2 m=42
